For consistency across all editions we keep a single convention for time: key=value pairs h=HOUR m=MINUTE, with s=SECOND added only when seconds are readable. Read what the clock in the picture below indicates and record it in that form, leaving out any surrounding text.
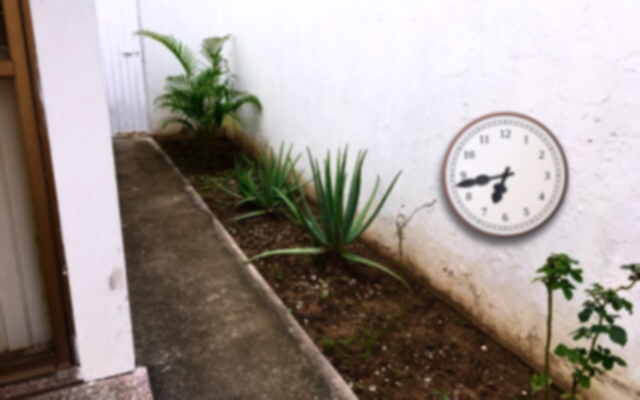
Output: h=6 m=43
